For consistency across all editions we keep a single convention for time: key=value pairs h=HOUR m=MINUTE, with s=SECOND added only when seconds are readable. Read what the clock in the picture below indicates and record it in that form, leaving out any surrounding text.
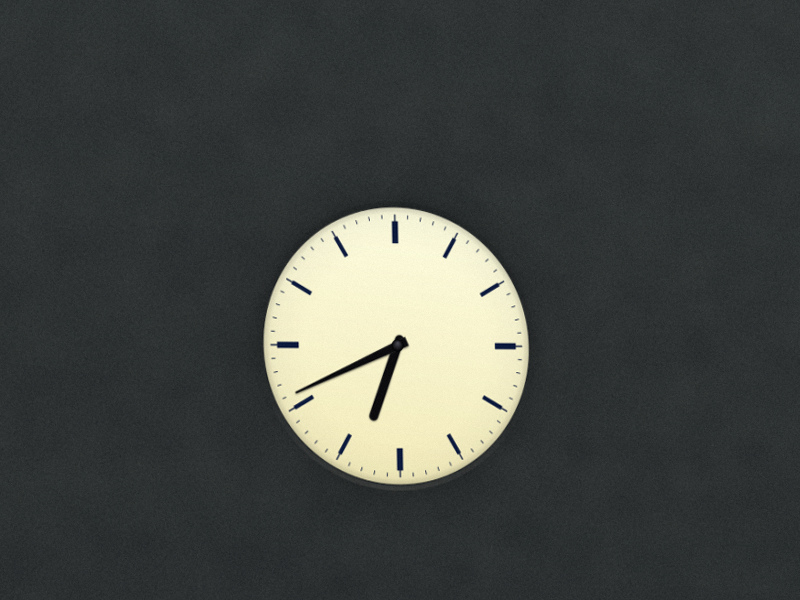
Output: h=6 m=41
